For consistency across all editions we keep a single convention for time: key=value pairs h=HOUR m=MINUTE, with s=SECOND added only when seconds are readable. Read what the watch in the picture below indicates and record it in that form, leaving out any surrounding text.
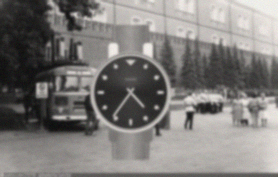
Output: h=4 m=36
